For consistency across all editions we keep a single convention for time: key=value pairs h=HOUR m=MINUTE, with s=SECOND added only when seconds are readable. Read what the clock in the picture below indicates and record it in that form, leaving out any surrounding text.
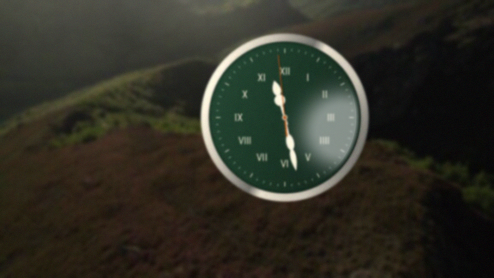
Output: h=11 m=27 s=59
